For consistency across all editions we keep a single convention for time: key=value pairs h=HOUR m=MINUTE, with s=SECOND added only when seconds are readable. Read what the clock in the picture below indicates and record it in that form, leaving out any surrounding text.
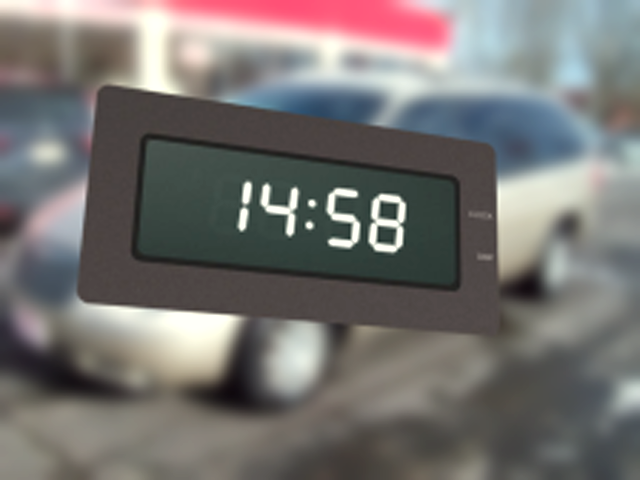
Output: h=14 m=58
